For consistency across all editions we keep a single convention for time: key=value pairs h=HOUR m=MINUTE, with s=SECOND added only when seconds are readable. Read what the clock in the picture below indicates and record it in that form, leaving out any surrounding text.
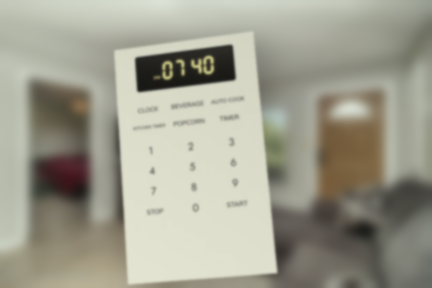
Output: h=7 m=40
